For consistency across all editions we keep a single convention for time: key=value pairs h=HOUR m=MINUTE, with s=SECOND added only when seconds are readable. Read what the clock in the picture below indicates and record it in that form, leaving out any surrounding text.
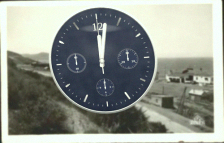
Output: h=12 m=2
